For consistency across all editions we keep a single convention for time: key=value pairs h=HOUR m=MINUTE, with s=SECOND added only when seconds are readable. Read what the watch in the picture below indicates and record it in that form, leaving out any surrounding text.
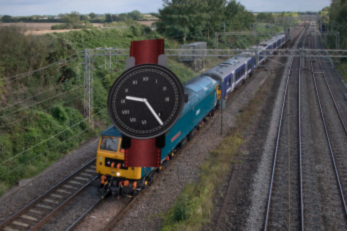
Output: h=9 m=24
